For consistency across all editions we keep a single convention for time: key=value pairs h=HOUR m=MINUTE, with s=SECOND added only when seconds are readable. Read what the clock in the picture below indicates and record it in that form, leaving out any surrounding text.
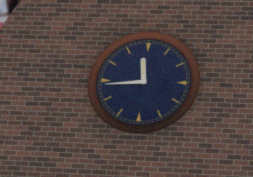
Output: h=11 m=44
